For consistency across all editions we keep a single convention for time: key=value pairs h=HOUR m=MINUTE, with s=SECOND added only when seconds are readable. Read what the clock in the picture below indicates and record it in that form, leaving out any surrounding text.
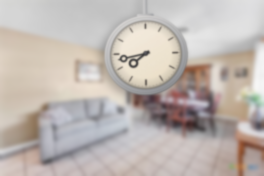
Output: h=7 m=43
